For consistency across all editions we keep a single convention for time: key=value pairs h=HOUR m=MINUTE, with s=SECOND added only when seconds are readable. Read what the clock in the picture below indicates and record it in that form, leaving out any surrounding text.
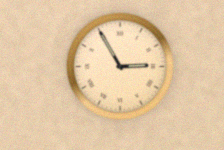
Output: h=2 m=55
